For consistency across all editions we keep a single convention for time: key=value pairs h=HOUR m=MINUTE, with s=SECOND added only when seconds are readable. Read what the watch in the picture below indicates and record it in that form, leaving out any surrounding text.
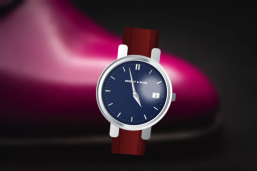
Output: h=4 m=57
